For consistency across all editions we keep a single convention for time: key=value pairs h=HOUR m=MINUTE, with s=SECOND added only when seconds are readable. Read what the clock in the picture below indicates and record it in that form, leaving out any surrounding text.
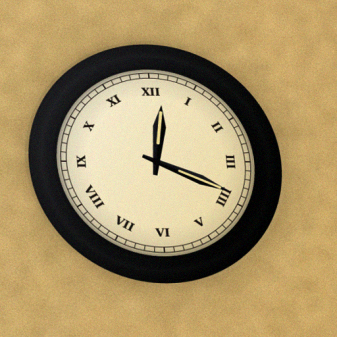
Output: h=12 m=19
